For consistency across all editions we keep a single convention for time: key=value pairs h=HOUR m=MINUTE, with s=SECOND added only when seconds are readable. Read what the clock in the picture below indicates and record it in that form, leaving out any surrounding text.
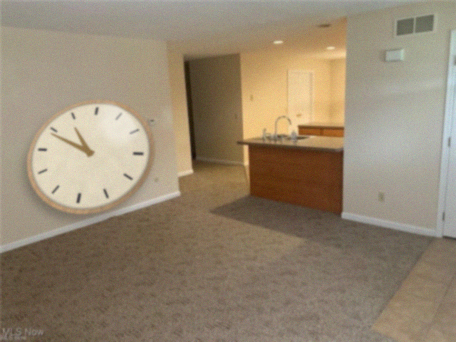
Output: h=10 m=49
